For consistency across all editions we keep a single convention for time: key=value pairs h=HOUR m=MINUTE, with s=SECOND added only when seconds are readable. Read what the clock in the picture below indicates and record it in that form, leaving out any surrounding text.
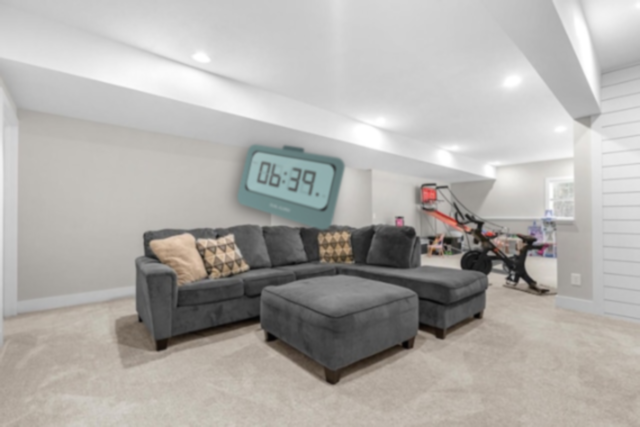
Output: h=6 m=39
